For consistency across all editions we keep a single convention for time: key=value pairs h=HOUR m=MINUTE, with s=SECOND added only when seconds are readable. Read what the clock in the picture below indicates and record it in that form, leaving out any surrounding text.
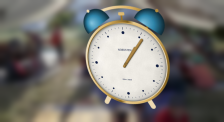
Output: h=1 m=6
